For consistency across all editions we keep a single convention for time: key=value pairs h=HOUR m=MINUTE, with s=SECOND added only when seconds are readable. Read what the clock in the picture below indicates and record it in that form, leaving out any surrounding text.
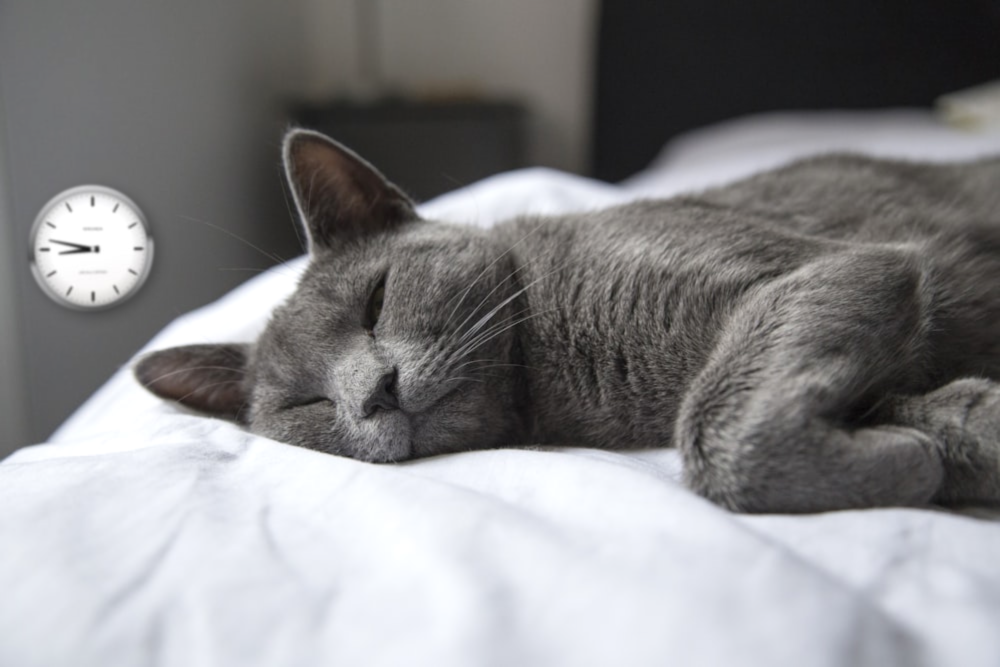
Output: h=8 m=47
